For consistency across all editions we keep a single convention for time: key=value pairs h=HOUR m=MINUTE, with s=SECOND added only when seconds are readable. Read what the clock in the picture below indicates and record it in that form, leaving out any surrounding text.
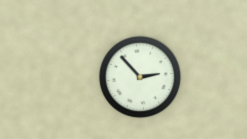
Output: h=2 m=54
